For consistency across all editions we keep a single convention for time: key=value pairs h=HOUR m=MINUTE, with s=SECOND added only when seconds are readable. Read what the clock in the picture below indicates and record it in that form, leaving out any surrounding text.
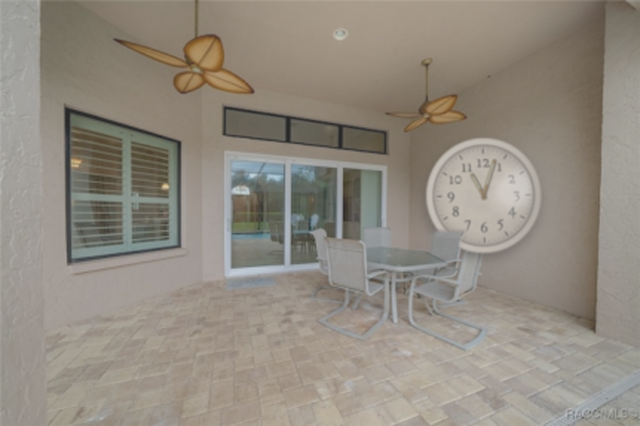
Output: h=11 m=3
